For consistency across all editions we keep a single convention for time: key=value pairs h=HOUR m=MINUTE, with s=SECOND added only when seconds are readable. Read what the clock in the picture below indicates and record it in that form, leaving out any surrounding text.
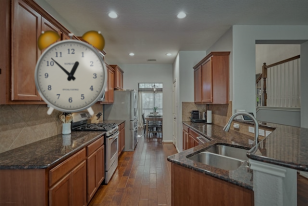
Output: h=12 m=52
